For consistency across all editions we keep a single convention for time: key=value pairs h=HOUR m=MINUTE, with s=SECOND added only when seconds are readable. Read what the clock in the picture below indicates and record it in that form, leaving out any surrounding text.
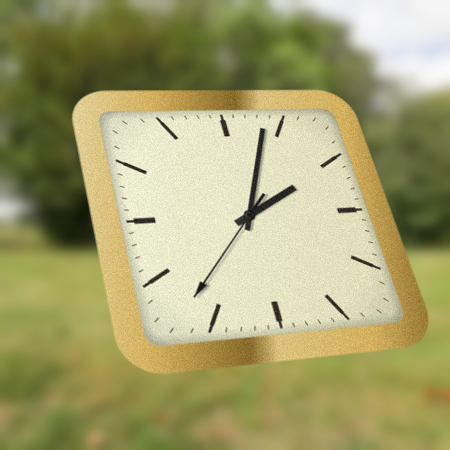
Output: h=2 m=3 s=37
